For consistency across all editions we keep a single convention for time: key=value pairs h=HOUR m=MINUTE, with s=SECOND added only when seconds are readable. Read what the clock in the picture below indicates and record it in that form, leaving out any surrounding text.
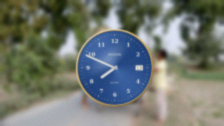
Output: h=7 m=49
